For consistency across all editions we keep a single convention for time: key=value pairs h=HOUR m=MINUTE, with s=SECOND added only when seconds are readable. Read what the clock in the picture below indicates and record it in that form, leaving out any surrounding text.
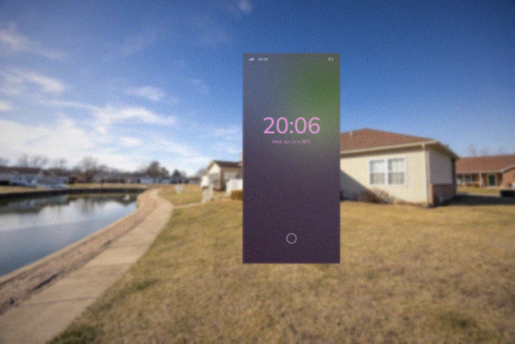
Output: h=20 m=6
